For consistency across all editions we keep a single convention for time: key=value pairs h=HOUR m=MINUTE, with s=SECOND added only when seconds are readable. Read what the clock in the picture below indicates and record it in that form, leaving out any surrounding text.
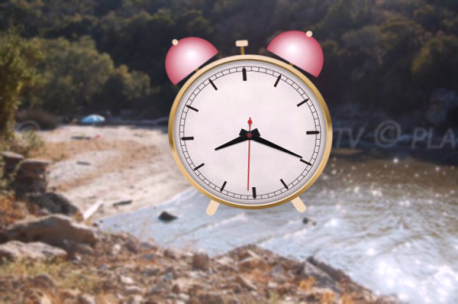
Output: h=8 m=19 s=31
